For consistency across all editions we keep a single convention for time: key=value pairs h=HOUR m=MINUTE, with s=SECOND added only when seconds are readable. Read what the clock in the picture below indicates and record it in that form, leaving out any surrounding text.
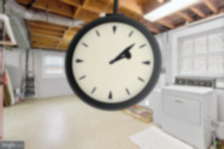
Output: h=2 m=8
